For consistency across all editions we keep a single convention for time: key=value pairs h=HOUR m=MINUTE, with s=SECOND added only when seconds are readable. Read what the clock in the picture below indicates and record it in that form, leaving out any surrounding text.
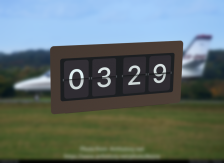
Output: h=3 m=29
